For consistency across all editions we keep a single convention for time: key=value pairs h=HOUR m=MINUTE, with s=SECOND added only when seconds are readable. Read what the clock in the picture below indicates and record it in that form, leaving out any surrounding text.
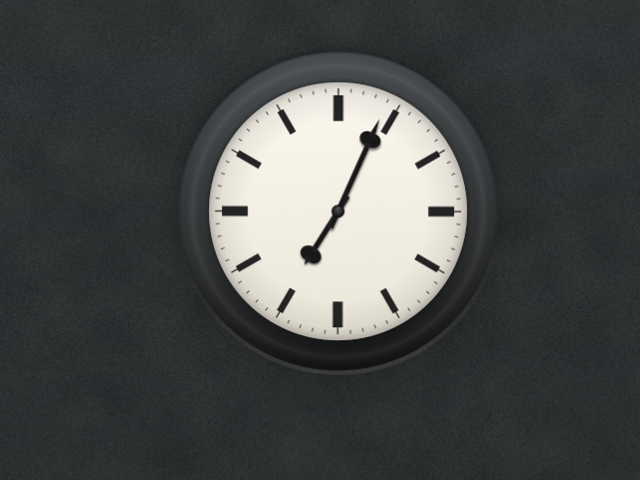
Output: h=7 m=4
